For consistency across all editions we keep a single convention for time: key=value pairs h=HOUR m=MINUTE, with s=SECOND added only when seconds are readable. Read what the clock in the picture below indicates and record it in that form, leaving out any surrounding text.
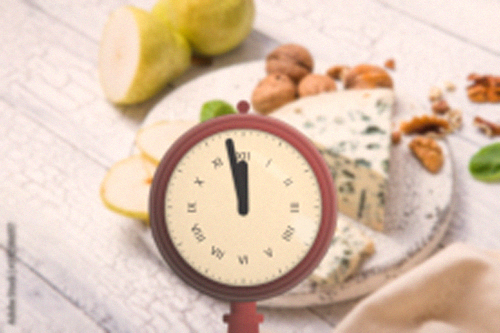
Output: h=11 m=58
